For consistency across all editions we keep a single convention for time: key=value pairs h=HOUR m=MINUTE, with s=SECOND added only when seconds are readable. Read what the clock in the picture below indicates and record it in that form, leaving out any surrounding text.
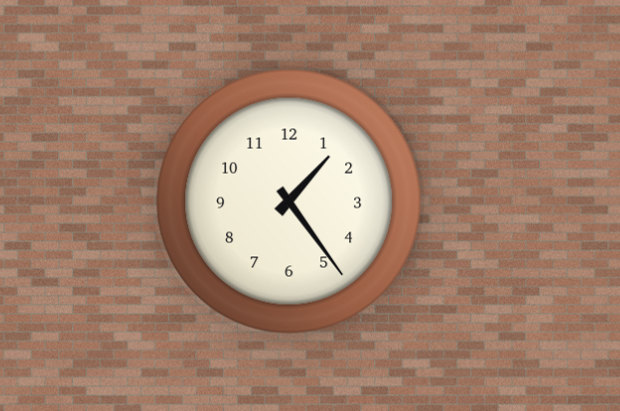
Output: h=1 m=24
